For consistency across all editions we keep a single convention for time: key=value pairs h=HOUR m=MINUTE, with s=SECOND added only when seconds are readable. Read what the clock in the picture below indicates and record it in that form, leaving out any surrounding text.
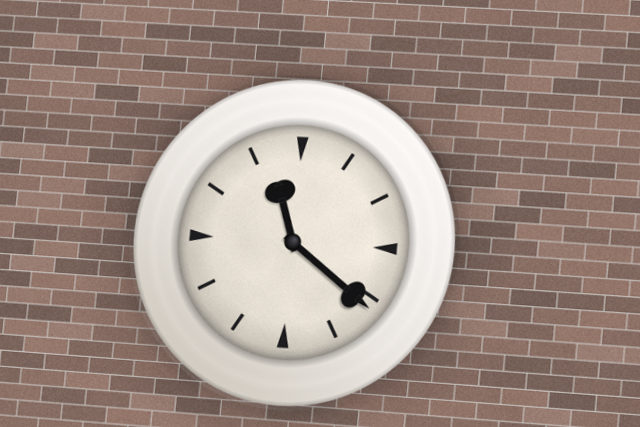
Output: h=11 m=21
